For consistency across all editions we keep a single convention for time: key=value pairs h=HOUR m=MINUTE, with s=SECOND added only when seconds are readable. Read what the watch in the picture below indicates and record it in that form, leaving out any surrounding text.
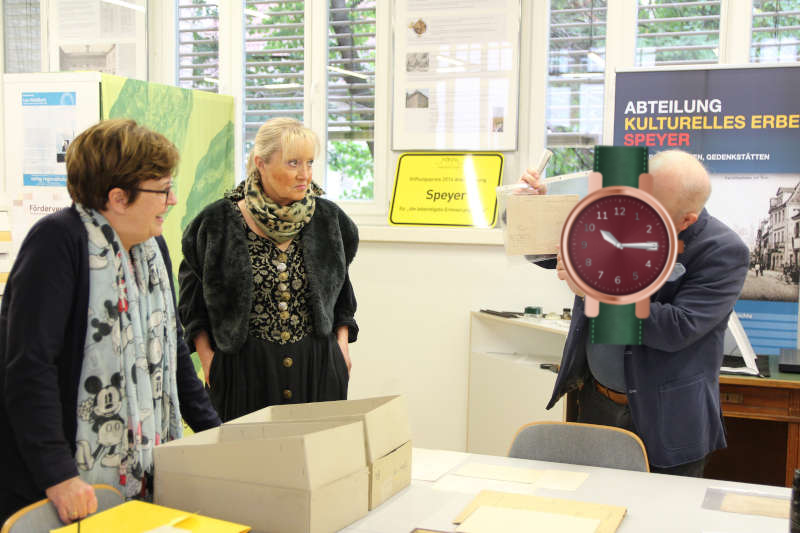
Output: h=10 m=15
